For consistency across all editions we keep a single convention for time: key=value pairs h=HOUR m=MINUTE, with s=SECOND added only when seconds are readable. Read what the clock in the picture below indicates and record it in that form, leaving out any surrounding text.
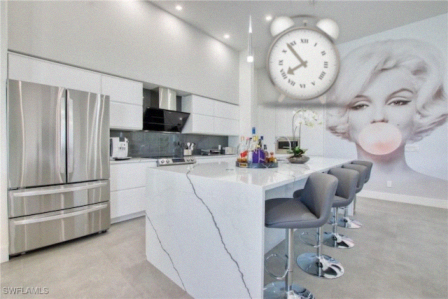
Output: h=7 m=53
